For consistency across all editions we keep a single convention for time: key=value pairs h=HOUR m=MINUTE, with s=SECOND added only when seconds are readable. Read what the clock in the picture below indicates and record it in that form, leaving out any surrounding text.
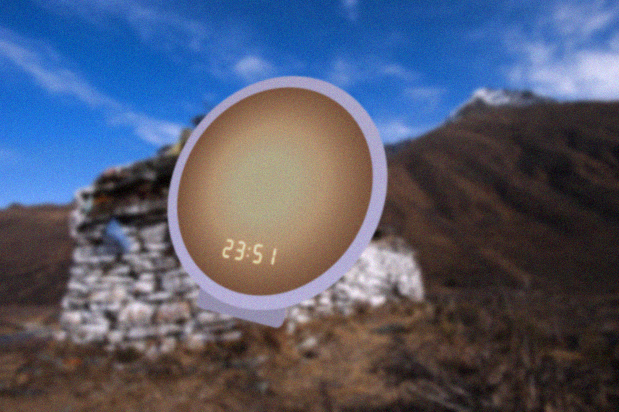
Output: h=23 m=51
